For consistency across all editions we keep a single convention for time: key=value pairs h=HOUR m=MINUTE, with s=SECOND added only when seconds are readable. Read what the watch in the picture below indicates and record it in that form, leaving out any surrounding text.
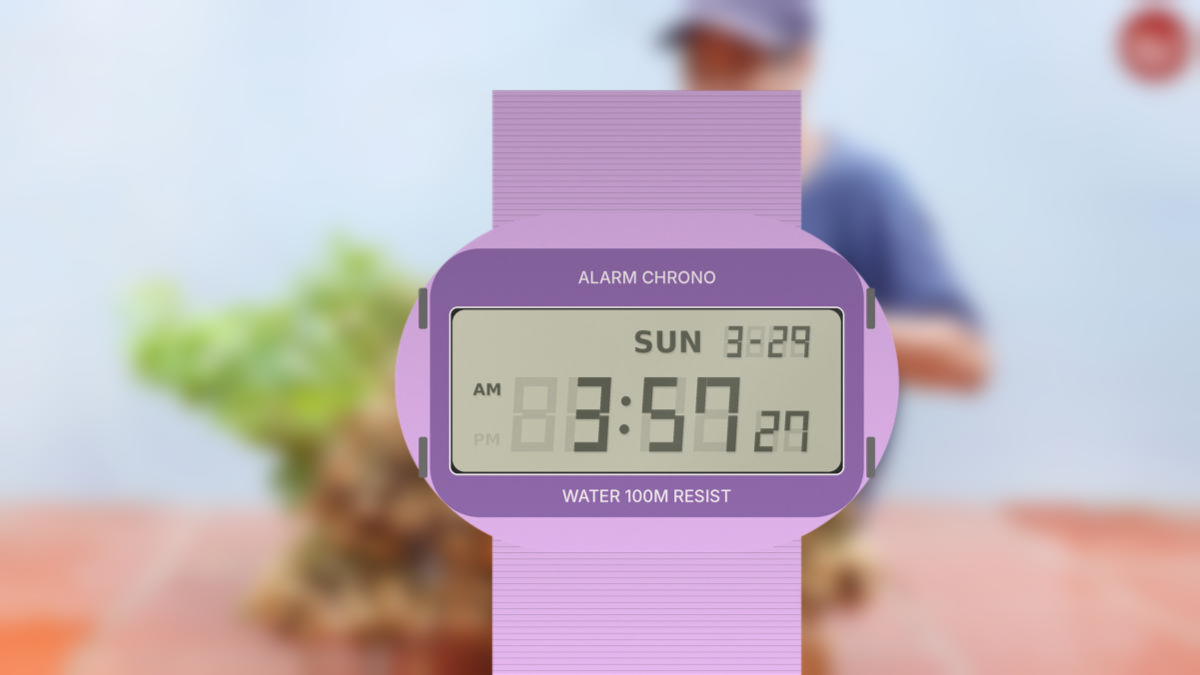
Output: h=3 m=57 s=27
